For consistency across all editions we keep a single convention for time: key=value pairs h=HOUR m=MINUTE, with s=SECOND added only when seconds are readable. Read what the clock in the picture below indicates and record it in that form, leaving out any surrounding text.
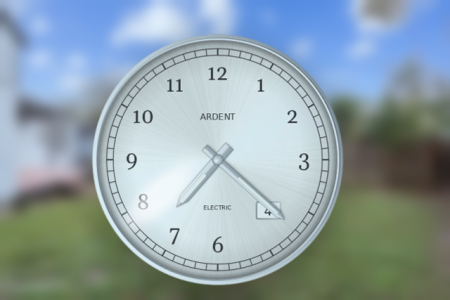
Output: h=7 m=22
